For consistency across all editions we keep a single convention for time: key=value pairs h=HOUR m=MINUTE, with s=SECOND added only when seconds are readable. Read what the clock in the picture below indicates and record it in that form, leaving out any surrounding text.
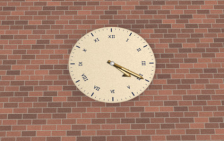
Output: h=4 m=20
